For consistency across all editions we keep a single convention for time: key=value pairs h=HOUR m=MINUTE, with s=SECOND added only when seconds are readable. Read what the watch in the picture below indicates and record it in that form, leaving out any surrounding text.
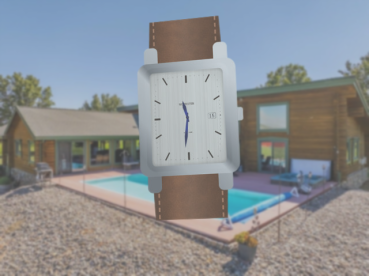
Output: h=11 m=31
